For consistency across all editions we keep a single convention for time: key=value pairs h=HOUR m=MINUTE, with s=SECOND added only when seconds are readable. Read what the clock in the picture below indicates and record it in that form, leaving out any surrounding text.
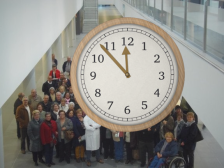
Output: h=11 m=53
